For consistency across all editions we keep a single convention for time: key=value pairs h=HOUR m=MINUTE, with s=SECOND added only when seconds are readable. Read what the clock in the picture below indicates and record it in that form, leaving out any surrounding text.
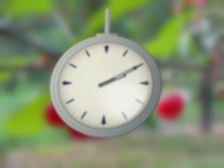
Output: h=2 m=10
